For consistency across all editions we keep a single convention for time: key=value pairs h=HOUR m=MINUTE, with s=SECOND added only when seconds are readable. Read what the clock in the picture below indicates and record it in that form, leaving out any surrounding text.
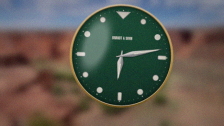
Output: h=6 m=13
